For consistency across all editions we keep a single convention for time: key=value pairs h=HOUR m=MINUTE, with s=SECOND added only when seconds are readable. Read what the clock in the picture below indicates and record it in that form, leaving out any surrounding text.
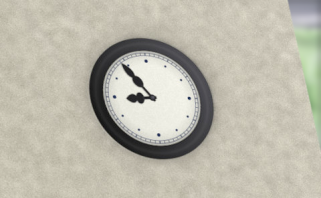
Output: h=8 m=54
